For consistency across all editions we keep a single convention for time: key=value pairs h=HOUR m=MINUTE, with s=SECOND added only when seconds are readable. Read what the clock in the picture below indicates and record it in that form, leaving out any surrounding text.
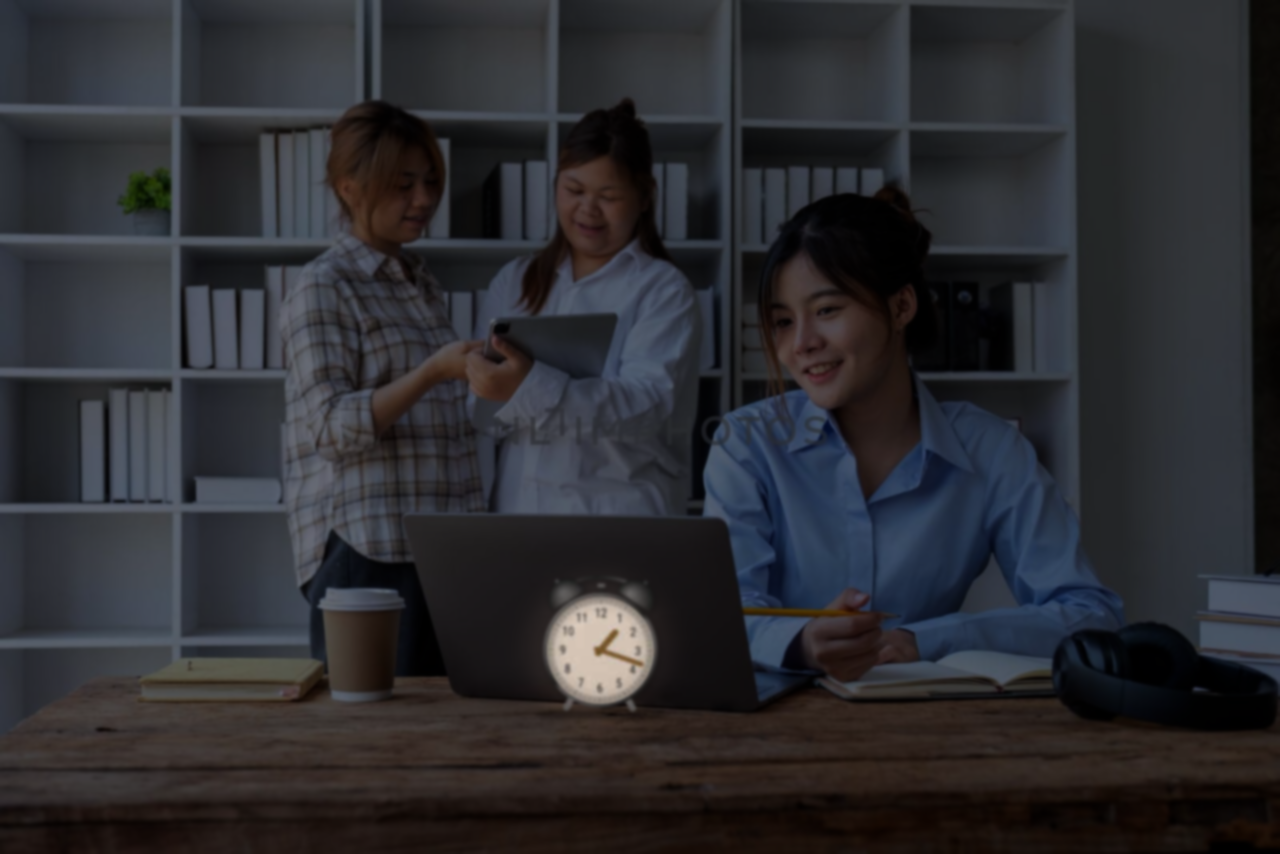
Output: h=1 m=18
